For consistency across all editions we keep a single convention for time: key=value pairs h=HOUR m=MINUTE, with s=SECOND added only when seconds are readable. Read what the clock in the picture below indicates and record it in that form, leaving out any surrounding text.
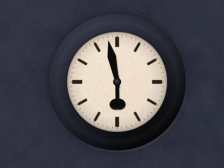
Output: h=5 m=58
